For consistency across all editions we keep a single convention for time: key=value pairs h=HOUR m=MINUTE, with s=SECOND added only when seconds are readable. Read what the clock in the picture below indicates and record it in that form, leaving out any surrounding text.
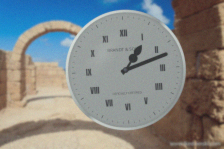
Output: h=1 m=12
